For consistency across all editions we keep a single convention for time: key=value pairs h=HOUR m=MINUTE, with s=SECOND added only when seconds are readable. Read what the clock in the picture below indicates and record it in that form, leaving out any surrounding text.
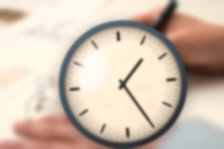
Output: h=1 m=25
